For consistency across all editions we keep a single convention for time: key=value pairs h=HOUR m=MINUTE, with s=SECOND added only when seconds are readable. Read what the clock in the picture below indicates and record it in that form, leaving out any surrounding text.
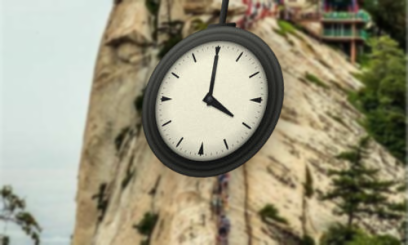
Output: h=4 m=0
